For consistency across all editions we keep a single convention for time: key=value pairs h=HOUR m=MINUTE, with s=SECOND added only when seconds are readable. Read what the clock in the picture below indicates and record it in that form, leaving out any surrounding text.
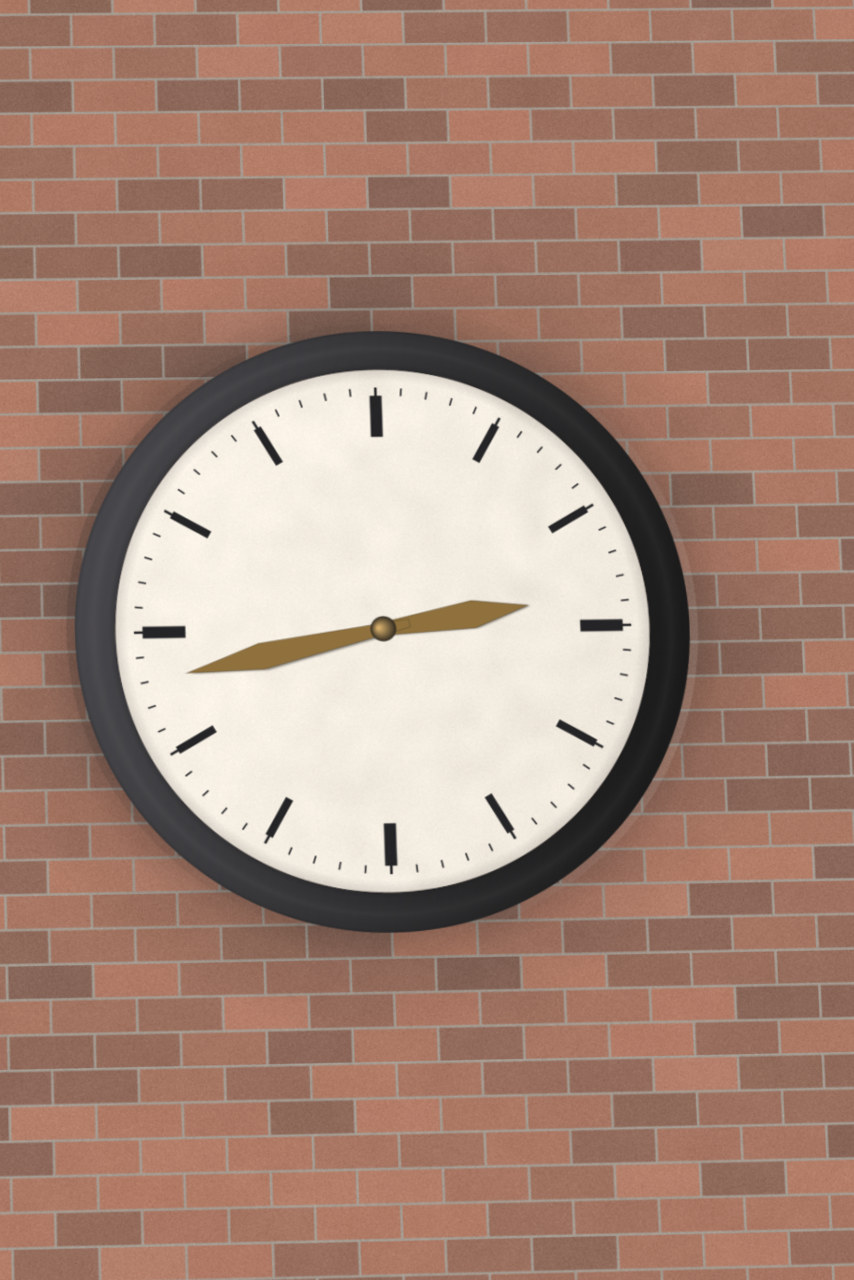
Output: h=2 m=43
